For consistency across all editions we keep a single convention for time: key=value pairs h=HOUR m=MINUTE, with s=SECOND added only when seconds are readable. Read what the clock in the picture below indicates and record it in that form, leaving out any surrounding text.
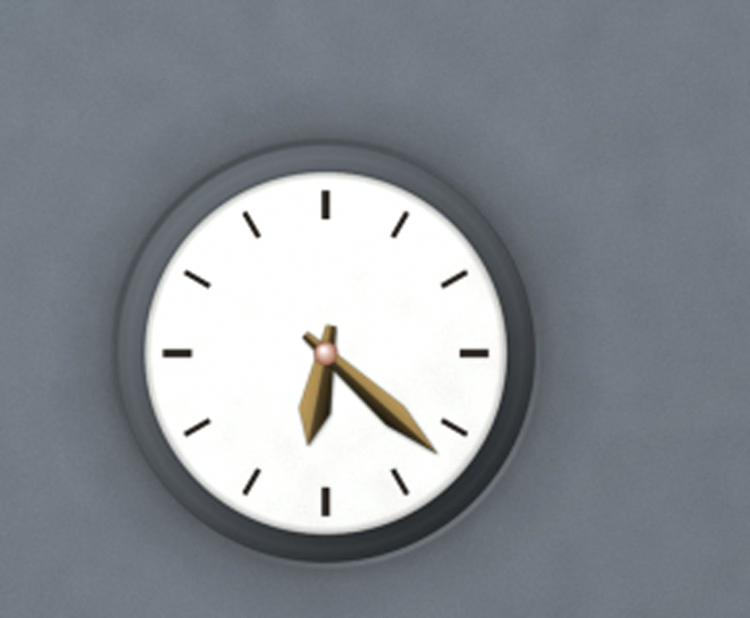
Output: h=6 m=22
